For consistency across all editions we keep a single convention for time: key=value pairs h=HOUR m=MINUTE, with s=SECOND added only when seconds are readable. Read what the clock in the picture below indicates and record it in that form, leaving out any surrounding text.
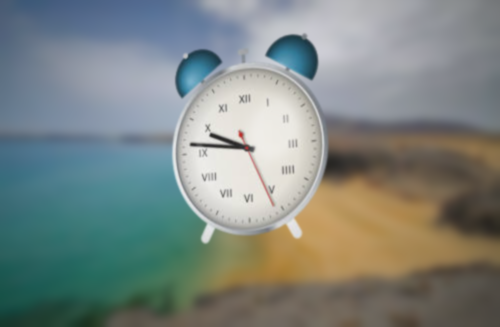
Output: h=9 m=46 s=26
